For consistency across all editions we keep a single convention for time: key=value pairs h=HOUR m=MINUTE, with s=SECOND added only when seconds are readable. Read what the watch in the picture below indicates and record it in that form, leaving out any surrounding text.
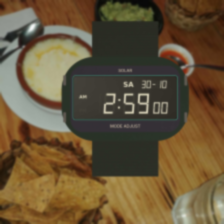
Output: h=2 m=59 s=0
